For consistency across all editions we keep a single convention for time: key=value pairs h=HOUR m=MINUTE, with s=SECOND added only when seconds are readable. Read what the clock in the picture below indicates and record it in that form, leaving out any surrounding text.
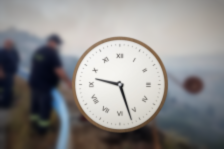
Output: h=9 m=27
